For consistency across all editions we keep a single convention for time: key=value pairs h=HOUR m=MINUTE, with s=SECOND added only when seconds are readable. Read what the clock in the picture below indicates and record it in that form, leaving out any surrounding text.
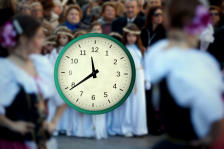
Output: h=11 m=39
